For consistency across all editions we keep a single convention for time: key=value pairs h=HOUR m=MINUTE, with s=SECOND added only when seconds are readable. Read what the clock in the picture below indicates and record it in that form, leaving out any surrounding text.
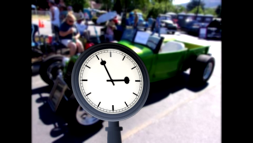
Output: h=2 m=56
